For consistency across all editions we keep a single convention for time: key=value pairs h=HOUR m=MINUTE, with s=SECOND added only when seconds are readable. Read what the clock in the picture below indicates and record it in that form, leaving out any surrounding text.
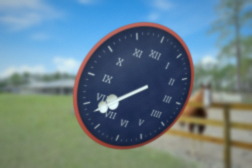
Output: h=7 m=38
